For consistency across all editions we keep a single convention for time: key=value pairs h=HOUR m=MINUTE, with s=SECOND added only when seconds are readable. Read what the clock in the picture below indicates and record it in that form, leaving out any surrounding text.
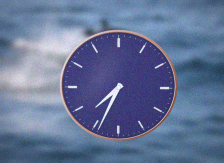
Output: h=7 m=34
